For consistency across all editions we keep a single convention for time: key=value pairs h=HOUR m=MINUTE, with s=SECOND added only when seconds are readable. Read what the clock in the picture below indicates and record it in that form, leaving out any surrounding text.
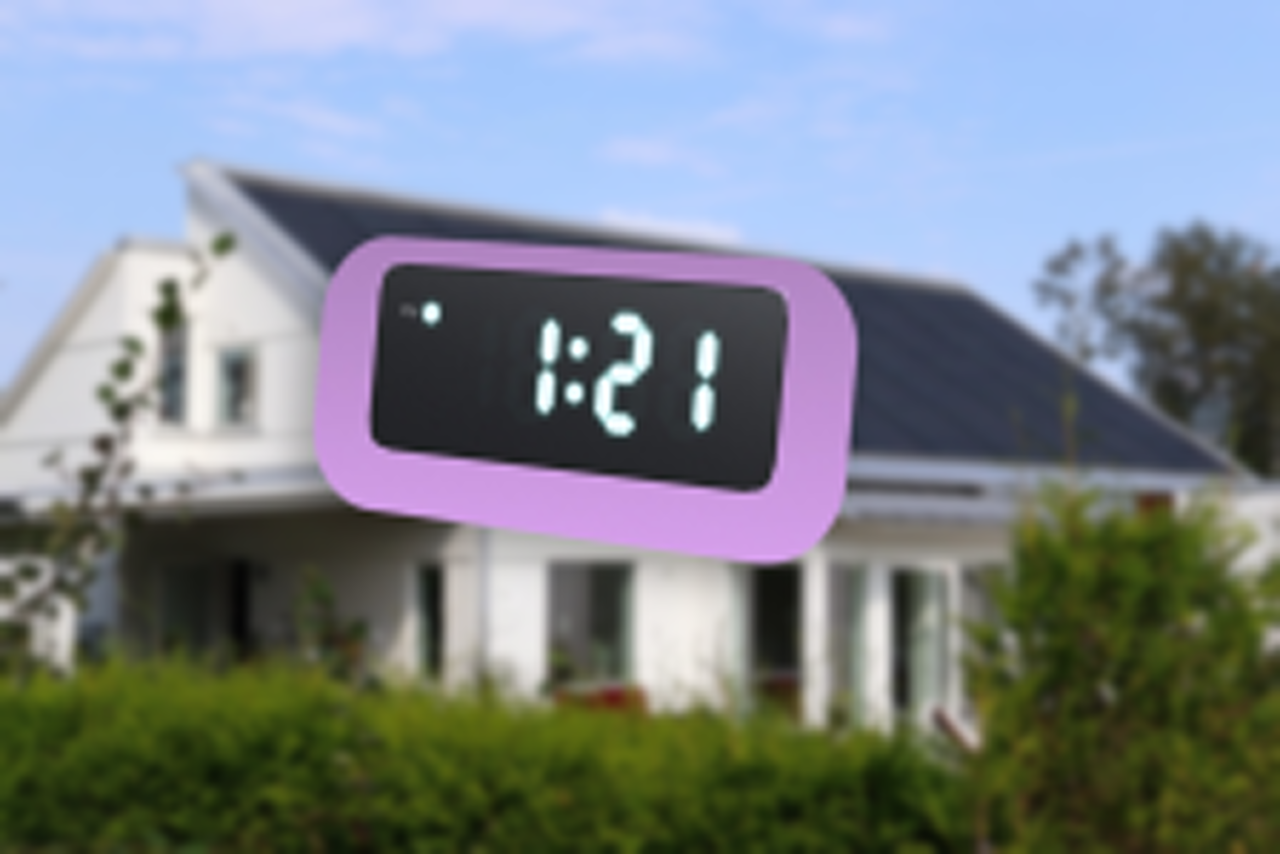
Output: h=1 m=21
